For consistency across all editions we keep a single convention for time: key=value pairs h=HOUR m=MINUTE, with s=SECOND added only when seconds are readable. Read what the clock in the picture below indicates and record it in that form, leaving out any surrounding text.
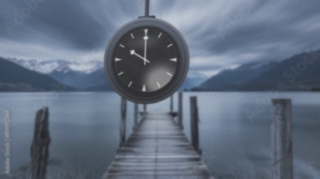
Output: h=10 m=0
